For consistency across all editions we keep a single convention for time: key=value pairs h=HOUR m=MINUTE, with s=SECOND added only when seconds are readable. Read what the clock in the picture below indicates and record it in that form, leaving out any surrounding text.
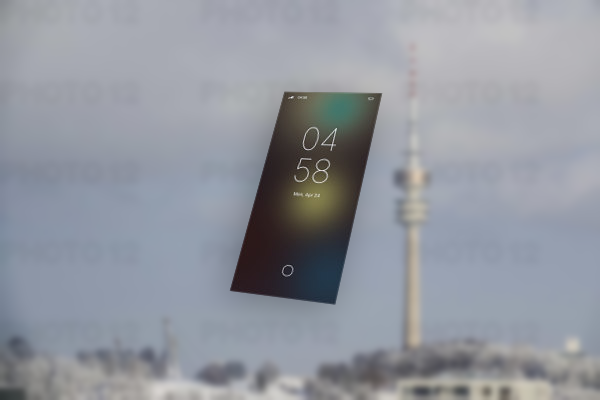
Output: h=4 m=58
